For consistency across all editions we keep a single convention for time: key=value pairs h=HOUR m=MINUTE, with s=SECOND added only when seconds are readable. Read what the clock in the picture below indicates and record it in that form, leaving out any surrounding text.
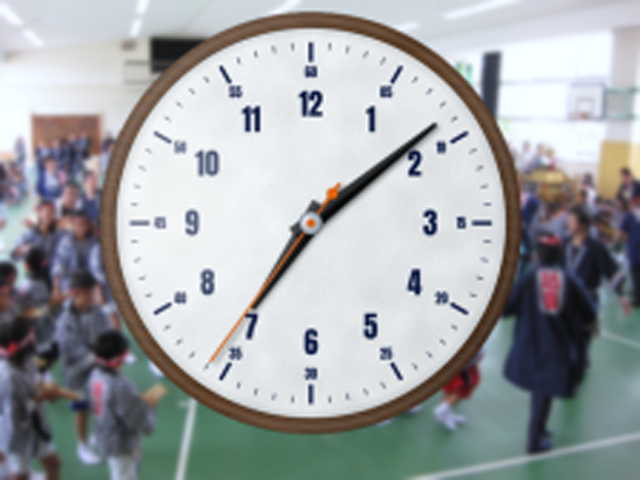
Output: h=7 m=8 s=36
